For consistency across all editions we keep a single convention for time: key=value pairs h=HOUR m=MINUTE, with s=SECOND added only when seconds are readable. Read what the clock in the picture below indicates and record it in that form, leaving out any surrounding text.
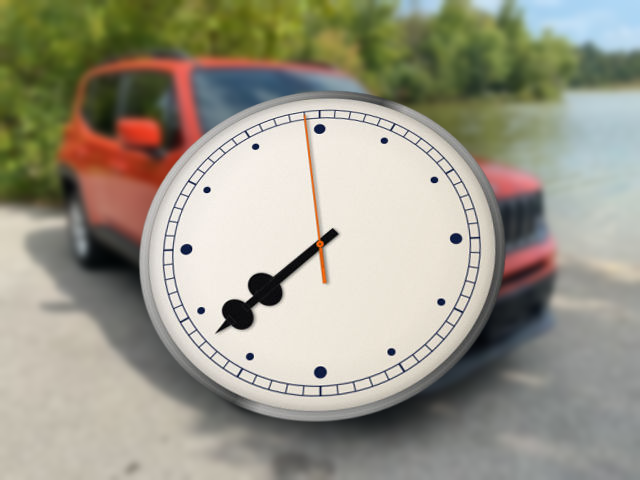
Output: h=7 m=37 s=59
